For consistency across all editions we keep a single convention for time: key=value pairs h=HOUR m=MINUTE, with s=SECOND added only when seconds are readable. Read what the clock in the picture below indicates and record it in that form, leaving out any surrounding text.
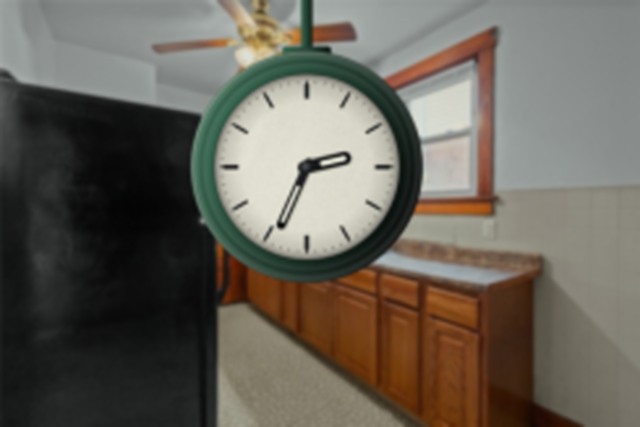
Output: h=2 m=34
